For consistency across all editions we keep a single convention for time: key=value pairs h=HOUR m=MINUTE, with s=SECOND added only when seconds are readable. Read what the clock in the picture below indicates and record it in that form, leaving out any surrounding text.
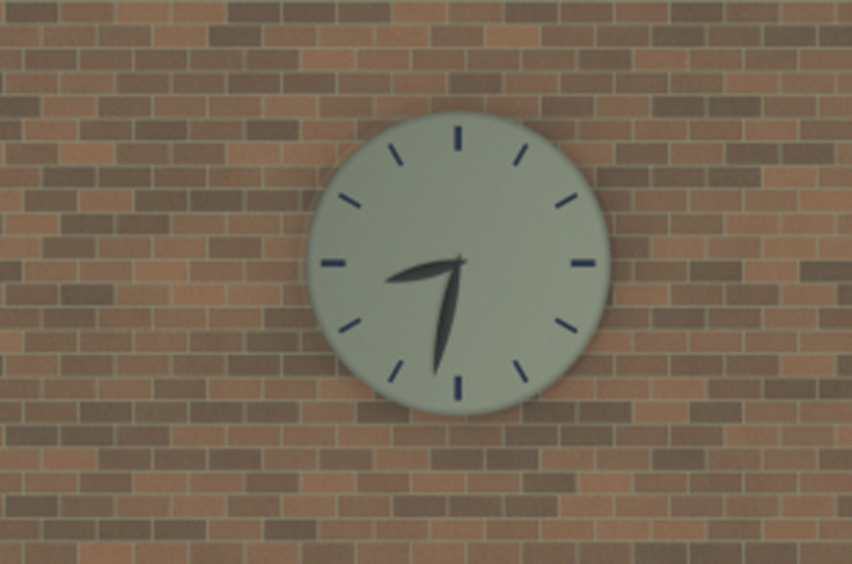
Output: h=8 m=32
